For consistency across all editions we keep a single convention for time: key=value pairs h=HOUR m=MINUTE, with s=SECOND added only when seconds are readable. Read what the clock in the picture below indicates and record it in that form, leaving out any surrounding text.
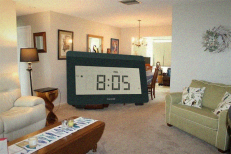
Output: h=8 m=5
